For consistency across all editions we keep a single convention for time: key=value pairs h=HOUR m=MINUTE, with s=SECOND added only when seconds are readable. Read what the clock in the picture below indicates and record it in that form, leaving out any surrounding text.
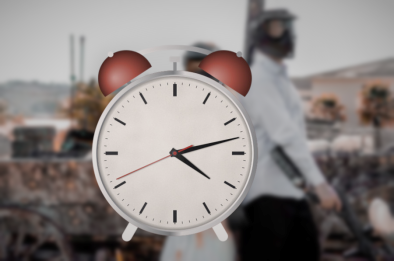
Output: h=4 m=12 s=41
